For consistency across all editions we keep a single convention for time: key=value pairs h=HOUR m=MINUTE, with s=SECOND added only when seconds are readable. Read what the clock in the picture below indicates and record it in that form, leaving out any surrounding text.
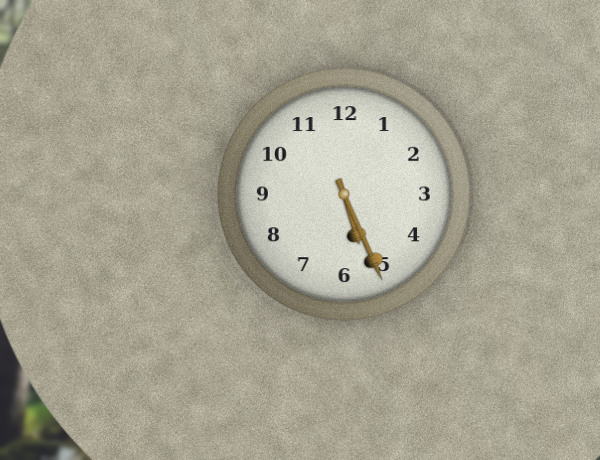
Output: h=5 m=26
